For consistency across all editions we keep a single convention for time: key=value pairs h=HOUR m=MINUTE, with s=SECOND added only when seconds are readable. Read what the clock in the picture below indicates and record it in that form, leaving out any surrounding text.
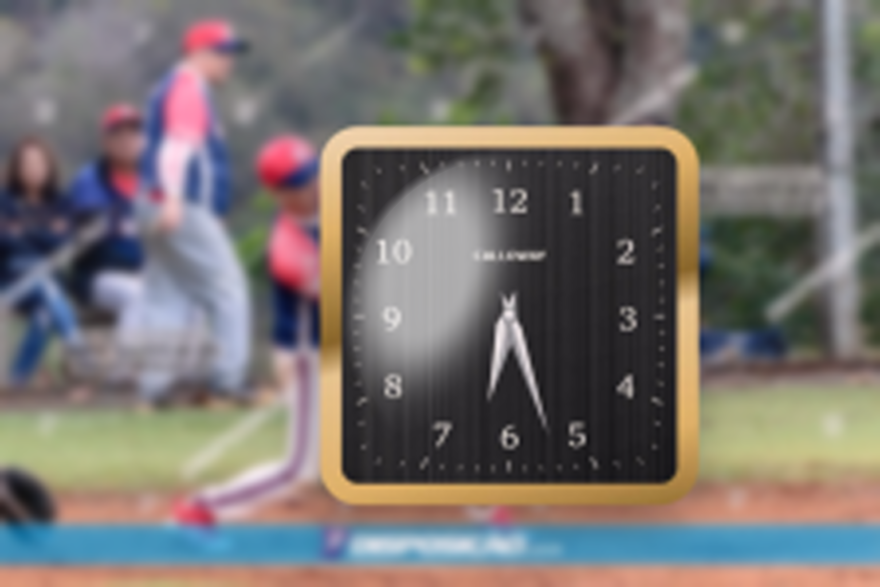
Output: h=6 m=27
